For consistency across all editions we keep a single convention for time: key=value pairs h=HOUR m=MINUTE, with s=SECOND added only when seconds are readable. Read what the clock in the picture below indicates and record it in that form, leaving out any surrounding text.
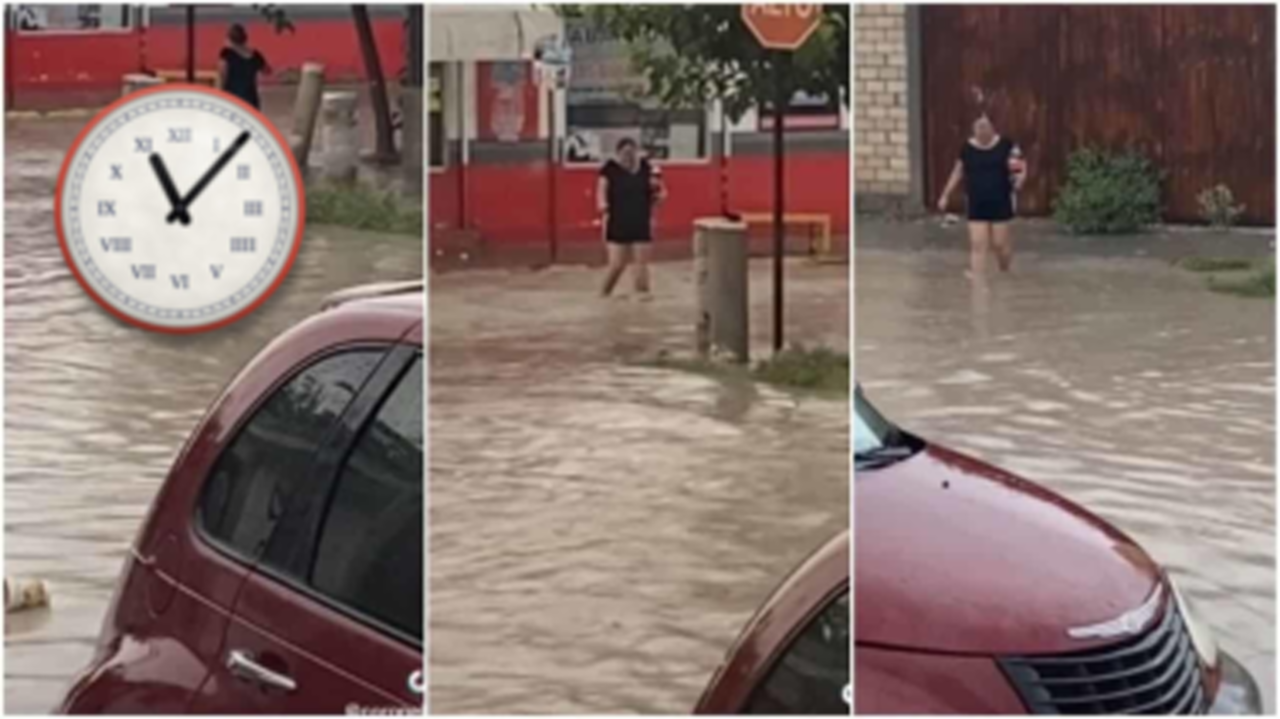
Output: h=11 m=7
